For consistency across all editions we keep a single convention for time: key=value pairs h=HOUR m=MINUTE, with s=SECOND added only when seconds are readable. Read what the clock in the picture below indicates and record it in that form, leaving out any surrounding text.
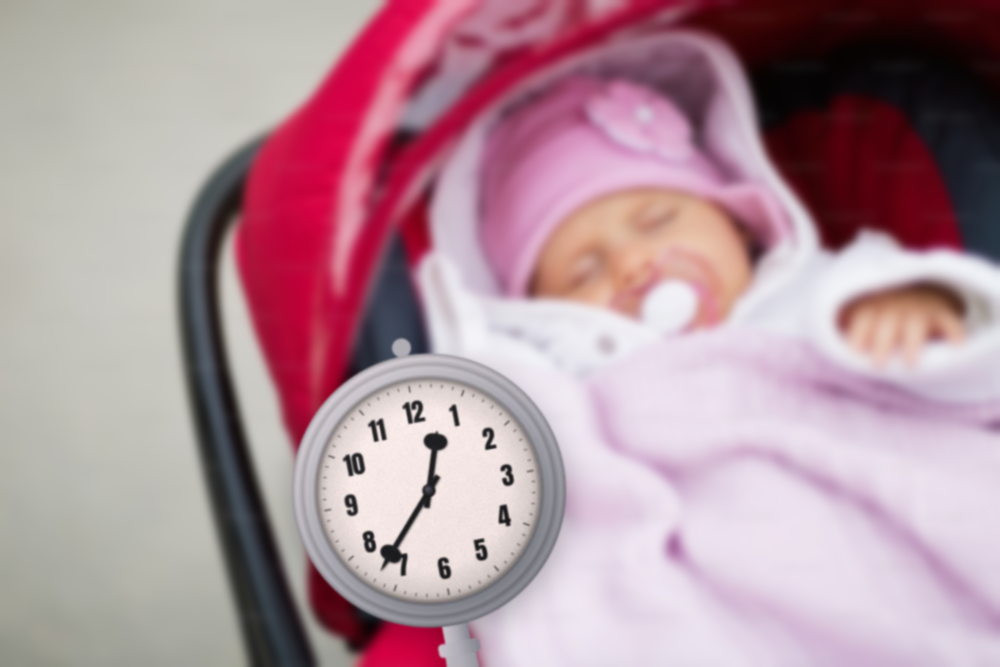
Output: h=12 m=37
